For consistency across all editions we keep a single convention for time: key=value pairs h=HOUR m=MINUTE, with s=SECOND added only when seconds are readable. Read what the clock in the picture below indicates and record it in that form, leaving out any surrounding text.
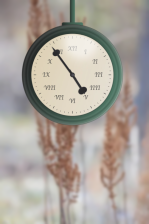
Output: h=4 m=54
